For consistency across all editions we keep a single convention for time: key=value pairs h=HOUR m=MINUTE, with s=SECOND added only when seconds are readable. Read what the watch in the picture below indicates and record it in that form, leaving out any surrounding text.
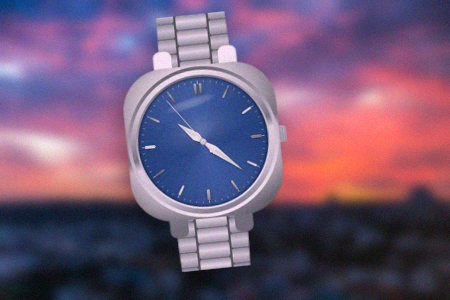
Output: h=10 m=21 s=54
